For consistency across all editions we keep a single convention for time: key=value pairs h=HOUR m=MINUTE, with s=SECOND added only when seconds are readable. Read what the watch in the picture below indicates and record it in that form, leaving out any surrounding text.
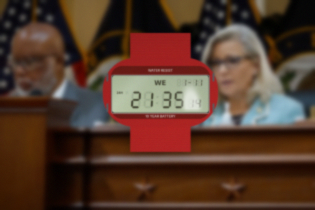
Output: h=21 m=35 s=14
